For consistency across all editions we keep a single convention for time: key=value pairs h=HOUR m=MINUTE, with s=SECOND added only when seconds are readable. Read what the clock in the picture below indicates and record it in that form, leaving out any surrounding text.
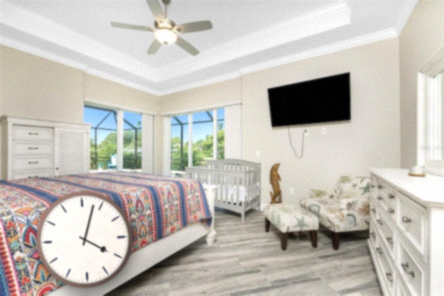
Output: h=4 m=3
